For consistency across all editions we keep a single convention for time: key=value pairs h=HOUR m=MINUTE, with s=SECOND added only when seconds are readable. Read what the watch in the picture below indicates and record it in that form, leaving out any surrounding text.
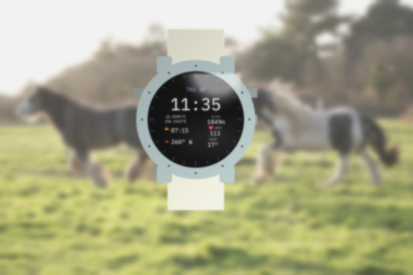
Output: h=11 m=35
